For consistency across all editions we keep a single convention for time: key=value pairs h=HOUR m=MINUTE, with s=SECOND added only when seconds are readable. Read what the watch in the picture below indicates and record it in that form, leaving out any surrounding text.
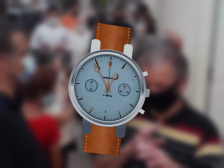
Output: h=12 m=54
